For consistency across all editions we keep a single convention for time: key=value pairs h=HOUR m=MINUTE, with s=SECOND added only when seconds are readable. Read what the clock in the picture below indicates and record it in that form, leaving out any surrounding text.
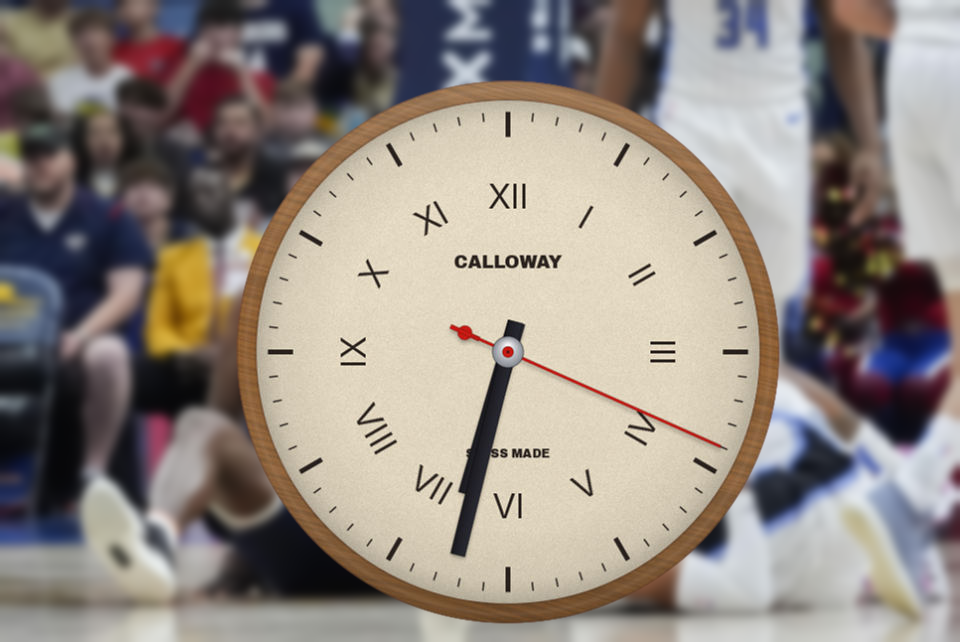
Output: h=6 m=32 s=19
